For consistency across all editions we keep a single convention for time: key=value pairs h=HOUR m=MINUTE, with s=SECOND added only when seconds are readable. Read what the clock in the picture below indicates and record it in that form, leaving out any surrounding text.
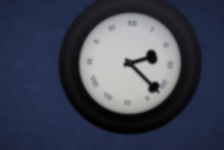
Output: h=2 m=22
